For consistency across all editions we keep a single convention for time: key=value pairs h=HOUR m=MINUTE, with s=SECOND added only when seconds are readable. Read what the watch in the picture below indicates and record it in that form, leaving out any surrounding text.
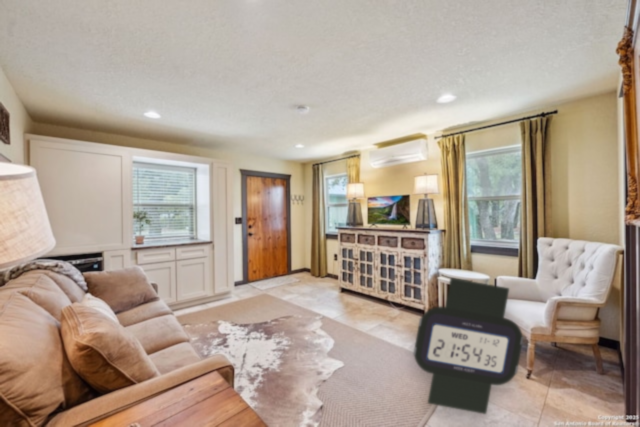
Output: h=21 m=54 s=35
